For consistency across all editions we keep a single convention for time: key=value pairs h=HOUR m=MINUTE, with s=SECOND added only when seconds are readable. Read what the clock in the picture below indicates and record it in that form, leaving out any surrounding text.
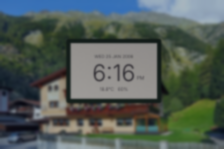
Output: h=6 m=16
